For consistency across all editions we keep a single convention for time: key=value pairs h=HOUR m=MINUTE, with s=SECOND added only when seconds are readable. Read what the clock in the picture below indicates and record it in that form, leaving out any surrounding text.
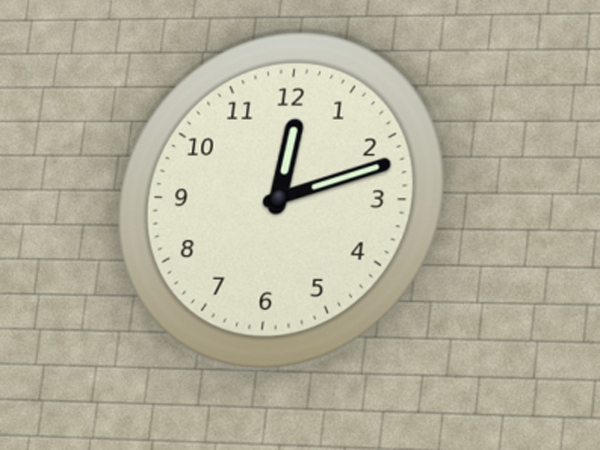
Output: h=12 m=12
